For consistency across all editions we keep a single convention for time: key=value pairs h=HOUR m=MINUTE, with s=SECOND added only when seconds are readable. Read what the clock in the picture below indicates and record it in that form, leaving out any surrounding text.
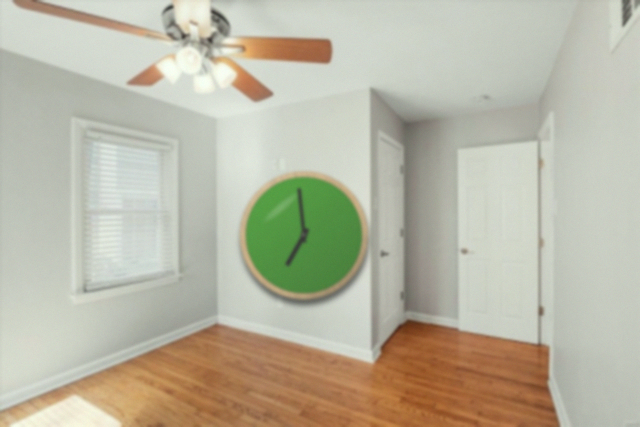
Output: h=6 m=59
